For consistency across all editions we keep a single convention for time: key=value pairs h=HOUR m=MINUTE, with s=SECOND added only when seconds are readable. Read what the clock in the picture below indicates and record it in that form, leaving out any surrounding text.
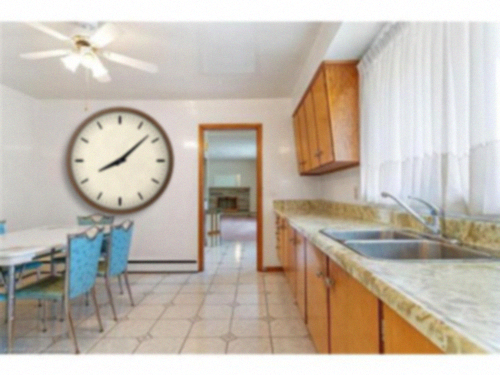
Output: h=8 m=8
